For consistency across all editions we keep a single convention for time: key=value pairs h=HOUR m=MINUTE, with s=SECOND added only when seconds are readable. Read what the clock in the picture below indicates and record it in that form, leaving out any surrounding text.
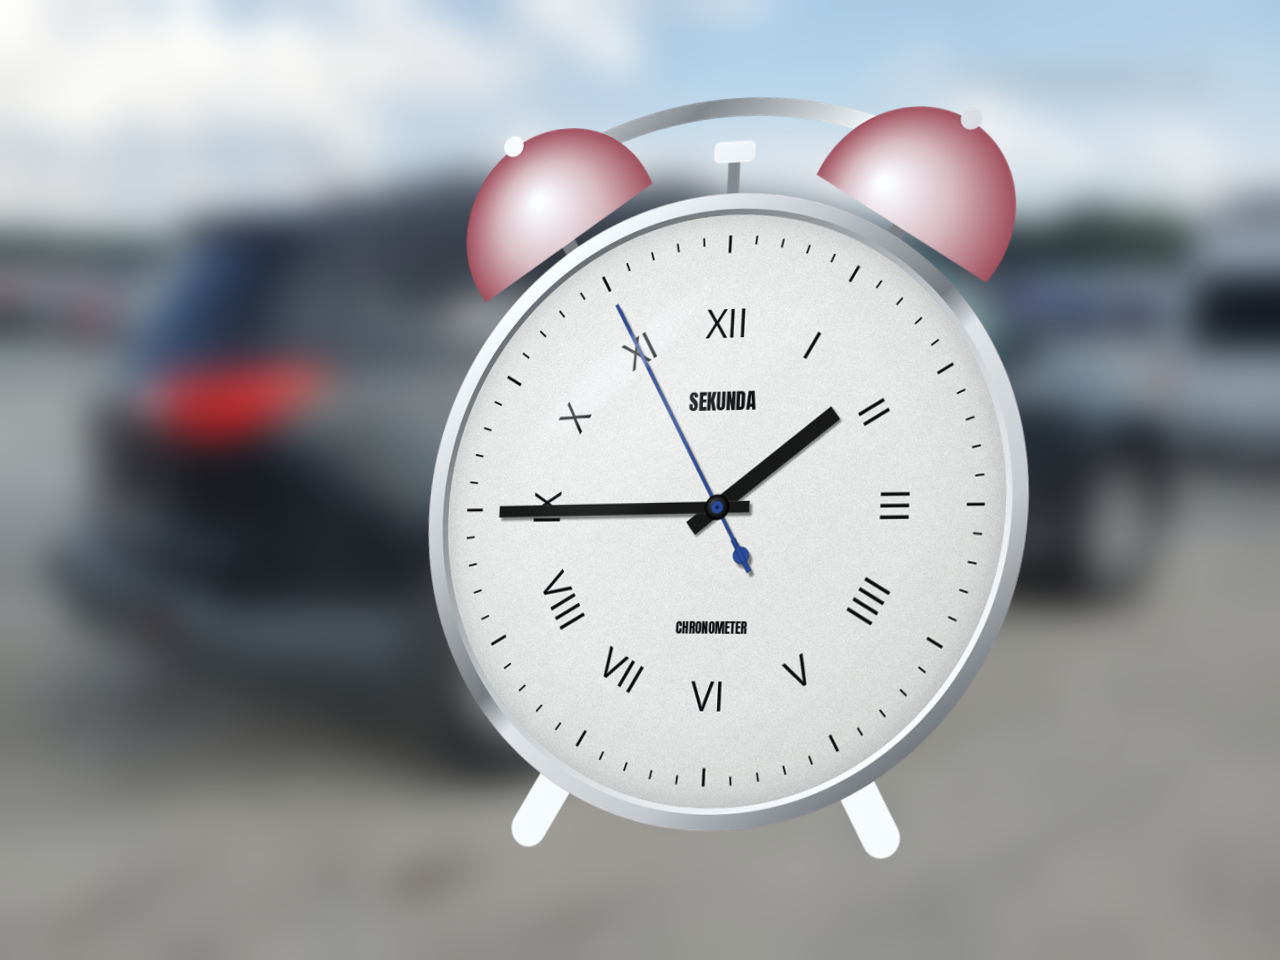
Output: h=1 m=44 s=55
